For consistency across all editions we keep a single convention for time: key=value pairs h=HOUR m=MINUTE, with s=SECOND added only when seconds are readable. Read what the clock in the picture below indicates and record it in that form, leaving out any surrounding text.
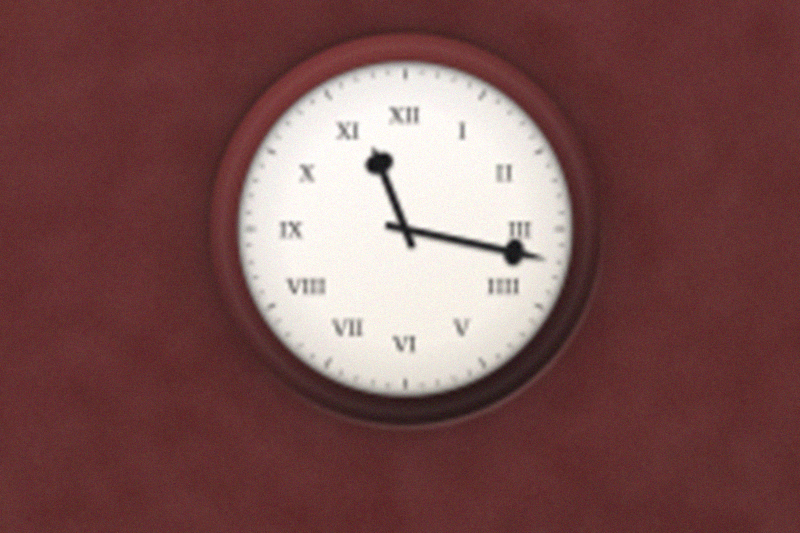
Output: h=11 m=17
